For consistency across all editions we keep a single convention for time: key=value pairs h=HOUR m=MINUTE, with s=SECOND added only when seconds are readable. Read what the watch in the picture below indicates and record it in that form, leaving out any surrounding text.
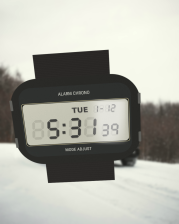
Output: h=5 m=31 s=39
